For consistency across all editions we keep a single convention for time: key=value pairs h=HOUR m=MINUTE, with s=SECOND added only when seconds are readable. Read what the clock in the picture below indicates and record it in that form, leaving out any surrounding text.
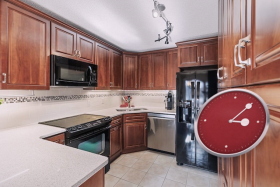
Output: h=3 m=7
